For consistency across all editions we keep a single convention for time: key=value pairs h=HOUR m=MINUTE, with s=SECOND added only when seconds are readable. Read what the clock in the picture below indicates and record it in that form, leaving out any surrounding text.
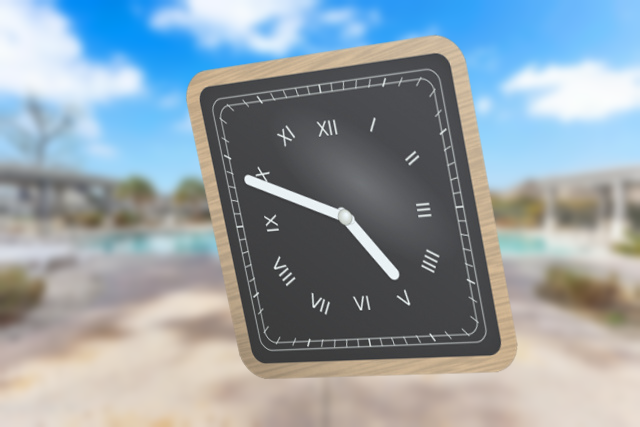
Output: h=4 m=49
